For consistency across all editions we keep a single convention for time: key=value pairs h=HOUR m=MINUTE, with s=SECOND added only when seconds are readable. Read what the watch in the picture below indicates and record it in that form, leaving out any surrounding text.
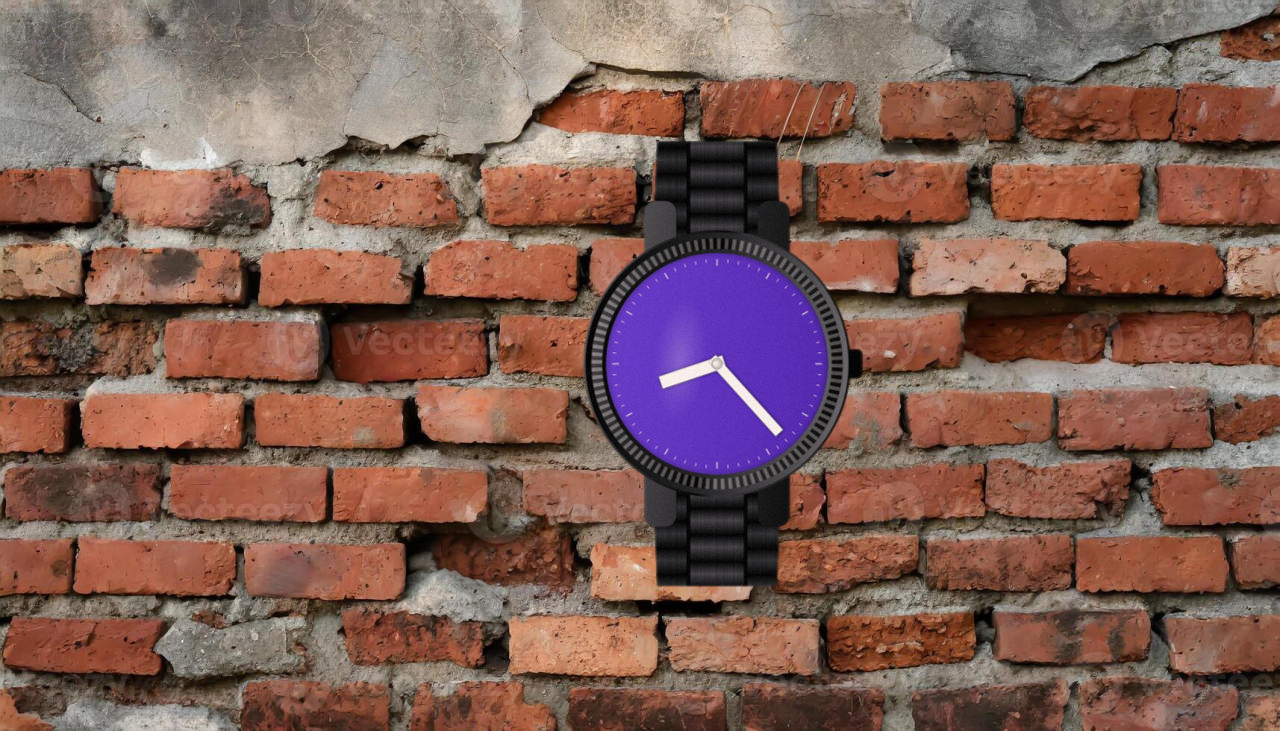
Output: h=8 m=23
